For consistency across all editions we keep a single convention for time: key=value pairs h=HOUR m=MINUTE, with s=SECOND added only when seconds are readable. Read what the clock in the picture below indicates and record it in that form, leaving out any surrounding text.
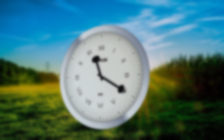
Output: h=11 m=20
